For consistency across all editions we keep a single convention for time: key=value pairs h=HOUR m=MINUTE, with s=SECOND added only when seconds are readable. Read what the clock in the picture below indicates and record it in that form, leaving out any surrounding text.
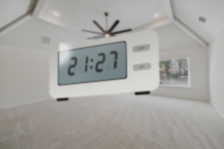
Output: h=21 m=27
